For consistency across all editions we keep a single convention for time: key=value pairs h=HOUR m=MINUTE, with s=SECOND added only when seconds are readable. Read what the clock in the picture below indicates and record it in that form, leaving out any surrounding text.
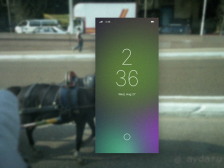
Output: h=2 m=36
